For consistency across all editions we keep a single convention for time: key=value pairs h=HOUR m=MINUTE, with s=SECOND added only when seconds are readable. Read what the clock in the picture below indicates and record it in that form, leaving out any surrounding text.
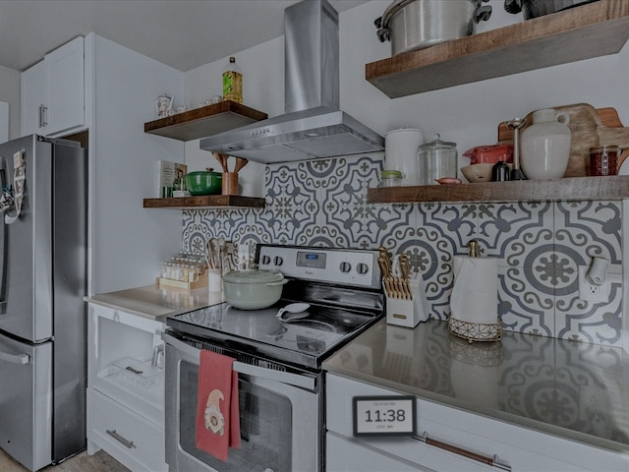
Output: h=11 m=38
